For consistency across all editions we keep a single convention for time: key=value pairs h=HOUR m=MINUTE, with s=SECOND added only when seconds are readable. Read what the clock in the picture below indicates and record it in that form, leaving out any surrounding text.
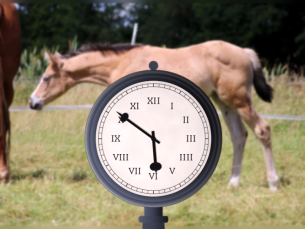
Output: h=5 m=51
